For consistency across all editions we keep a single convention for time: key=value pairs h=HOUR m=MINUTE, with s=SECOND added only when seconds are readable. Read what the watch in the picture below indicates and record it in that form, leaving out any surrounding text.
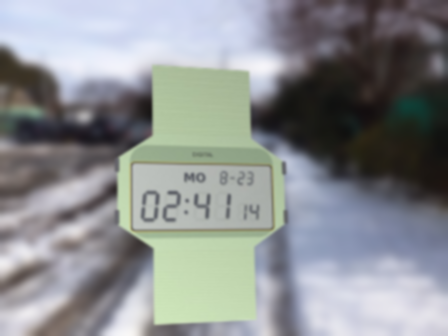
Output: h=2 m=41 s=14
